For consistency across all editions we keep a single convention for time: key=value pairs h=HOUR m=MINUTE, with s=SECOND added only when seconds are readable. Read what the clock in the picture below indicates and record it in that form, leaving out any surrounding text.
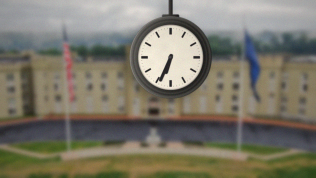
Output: h=6 m=34
